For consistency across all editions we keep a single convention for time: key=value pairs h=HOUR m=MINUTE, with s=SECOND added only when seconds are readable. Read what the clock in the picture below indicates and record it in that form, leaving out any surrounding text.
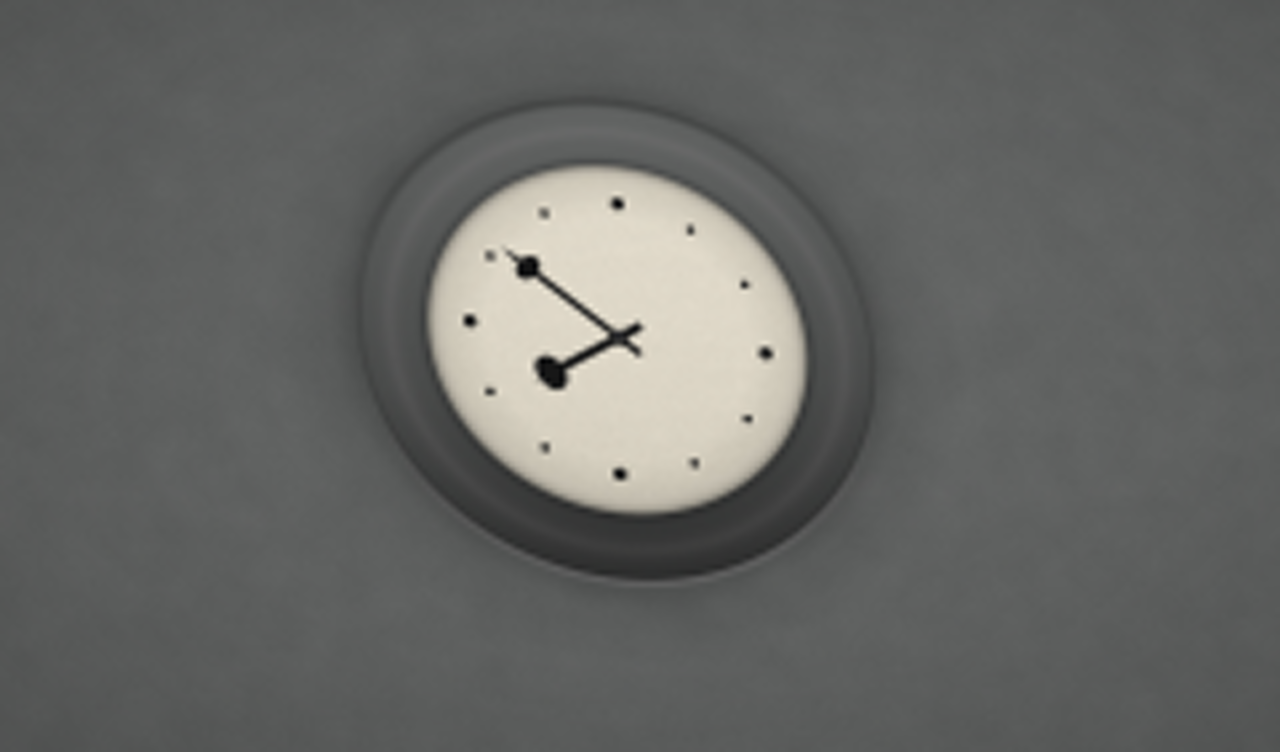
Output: h=7 m=51
